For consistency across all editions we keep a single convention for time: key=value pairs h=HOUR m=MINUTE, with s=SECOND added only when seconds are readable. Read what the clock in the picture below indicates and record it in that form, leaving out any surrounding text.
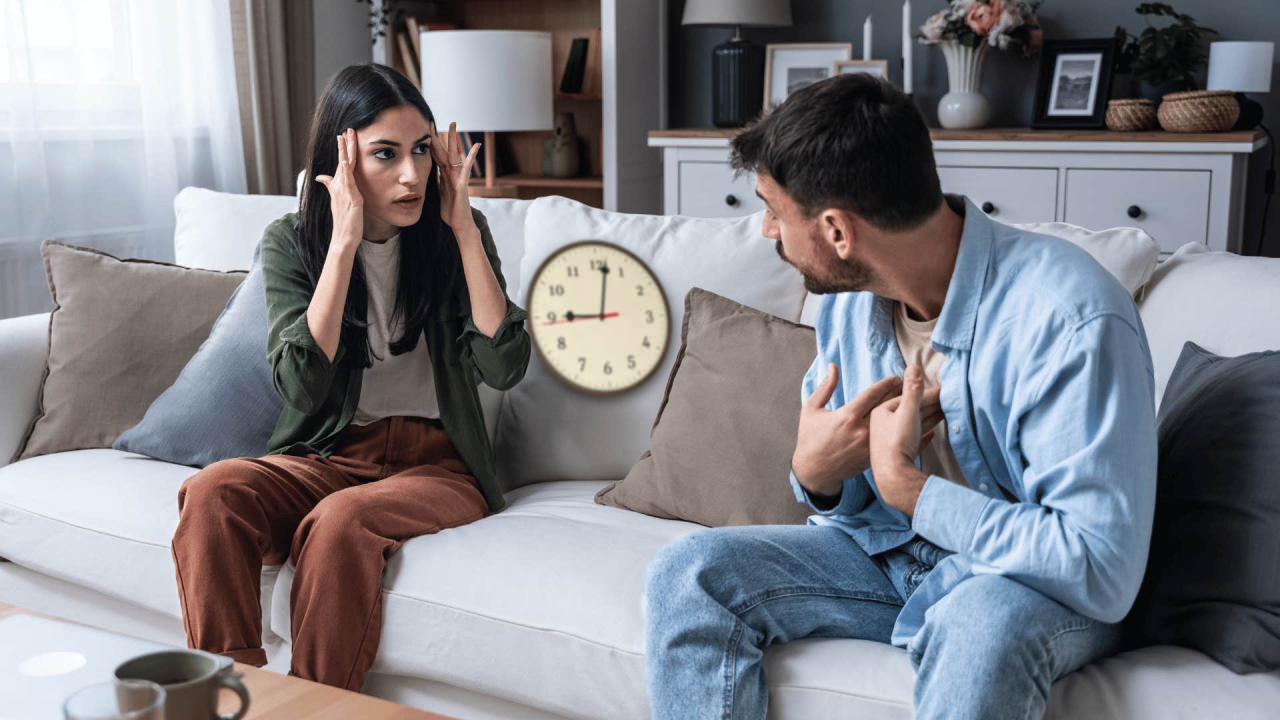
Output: h=9 m=1 s=44
